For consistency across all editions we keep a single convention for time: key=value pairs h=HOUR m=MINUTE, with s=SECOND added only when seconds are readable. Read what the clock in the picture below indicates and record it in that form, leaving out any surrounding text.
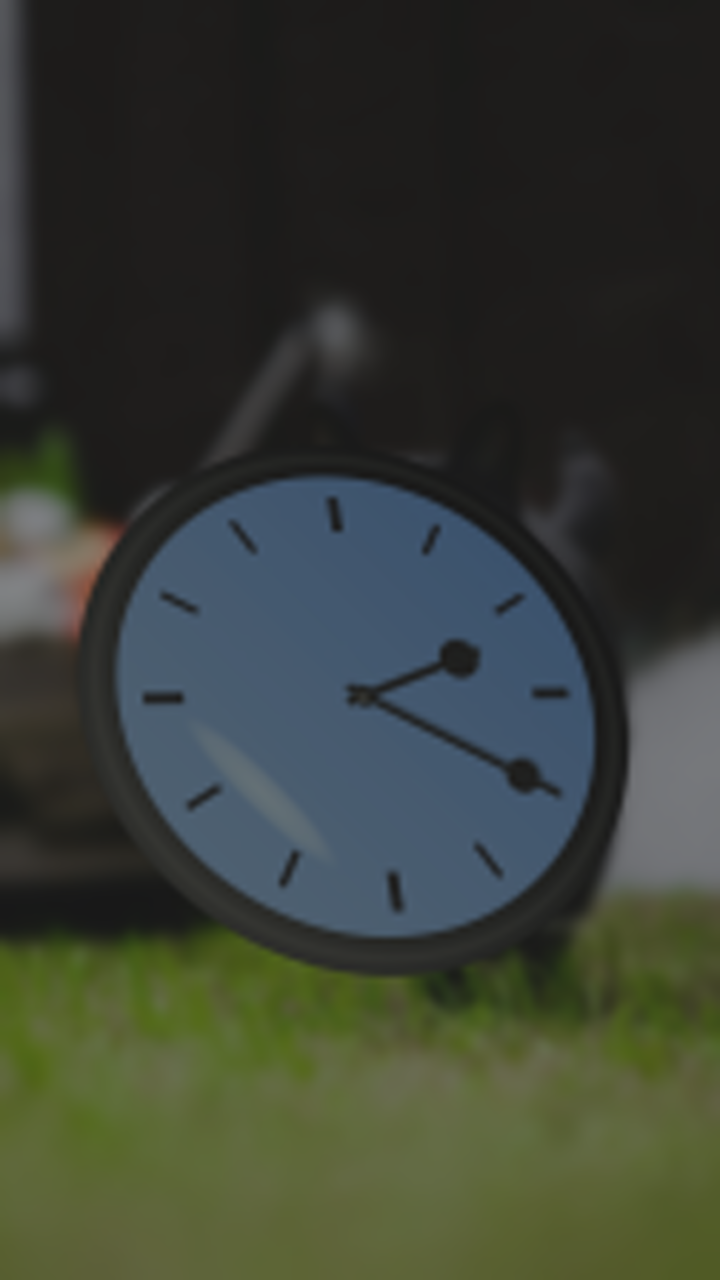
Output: h=2 m=20
